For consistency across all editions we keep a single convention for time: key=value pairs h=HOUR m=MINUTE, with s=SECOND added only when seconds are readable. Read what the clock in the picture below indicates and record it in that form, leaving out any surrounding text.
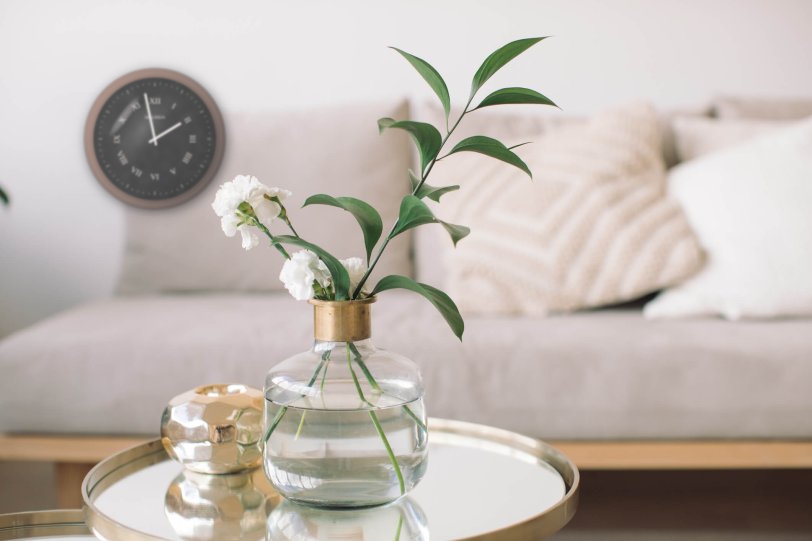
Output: h=1 m=58
